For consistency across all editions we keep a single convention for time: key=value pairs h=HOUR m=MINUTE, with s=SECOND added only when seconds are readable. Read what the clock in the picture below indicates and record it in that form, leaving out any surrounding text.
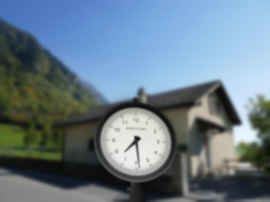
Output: h=7 m=29
